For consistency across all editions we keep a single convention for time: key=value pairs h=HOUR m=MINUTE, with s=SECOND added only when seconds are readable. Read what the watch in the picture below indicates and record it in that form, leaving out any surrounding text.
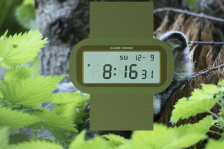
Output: h=8 m=16 s=31
